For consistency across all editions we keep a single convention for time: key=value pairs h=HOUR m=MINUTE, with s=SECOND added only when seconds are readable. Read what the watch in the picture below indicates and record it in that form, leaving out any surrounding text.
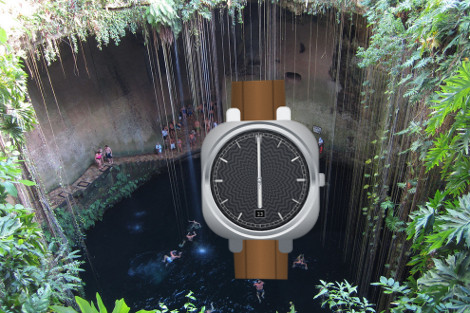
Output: h=6 m=0
